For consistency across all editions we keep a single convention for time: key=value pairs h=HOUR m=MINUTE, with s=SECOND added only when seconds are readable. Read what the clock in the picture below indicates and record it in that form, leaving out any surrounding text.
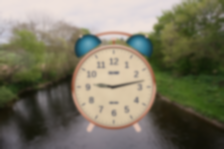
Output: h=9 m=13
